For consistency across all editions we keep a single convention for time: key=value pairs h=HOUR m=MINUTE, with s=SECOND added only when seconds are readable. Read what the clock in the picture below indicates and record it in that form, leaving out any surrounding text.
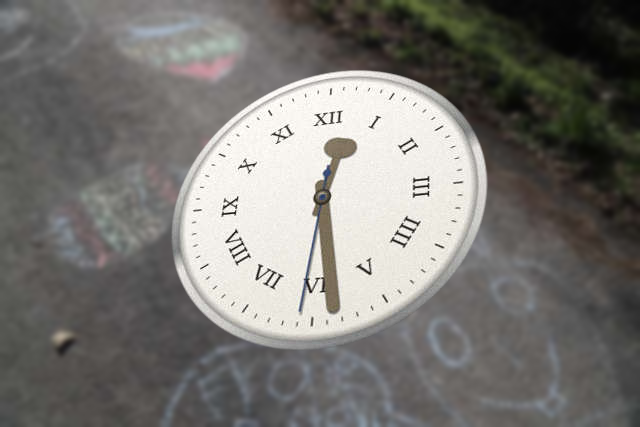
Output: h=12 m=28 s=31
